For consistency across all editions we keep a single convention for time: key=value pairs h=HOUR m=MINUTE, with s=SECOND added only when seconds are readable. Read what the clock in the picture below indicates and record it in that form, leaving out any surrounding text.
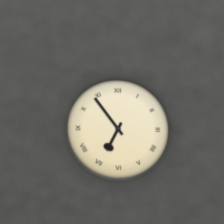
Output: h=6 m=54
